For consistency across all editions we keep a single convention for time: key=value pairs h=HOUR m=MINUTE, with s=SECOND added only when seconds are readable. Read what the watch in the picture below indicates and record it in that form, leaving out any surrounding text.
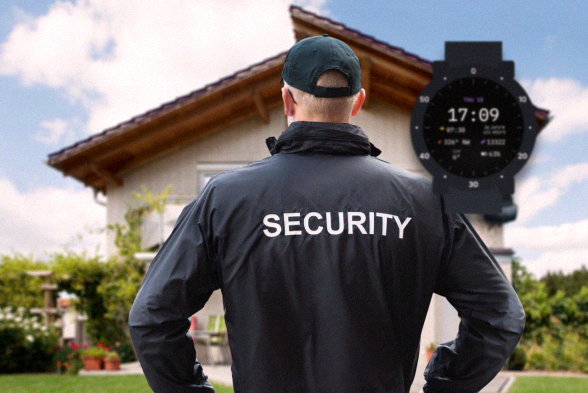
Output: h=17 m=9
